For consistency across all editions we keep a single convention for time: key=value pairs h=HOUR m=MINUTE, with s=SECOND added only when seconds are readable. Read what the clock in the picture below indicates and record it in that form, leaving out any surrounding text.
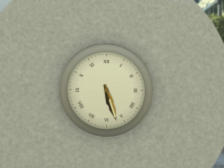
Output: h=5 m=27
